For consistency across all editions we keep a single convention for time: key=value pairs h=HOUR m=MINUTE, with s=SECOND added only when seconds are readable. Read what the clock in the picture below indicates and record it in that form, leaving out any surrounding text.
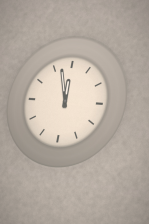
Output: h=11 m=57
